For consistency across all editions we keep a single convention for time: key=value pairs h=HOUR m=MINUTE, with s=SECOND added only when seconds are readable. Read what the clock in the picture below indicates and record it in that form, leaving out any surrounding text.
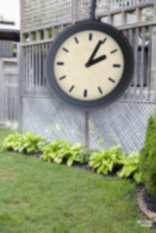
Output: h=2 m=4
